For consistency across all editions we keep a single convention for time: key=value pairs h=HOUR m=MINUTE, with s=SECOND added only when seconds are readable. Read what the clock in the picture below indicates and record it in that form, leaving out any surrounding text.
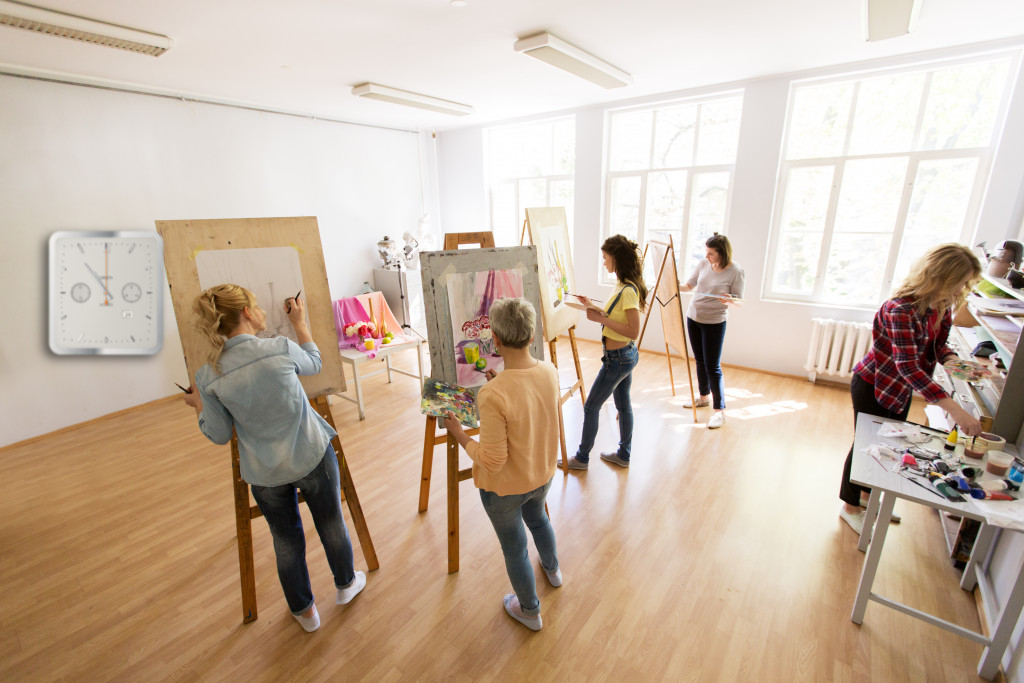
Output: h=10 m=54
